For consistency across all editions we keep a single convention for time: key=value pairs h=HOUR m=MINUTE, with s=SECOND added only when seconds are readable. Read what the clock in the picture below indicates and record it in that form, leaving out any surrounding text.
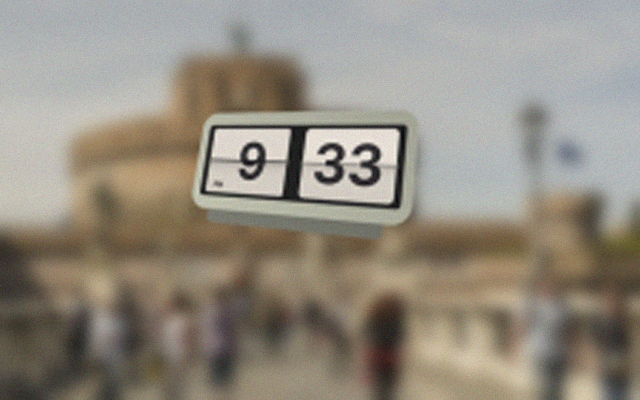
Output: h=9 m=33
